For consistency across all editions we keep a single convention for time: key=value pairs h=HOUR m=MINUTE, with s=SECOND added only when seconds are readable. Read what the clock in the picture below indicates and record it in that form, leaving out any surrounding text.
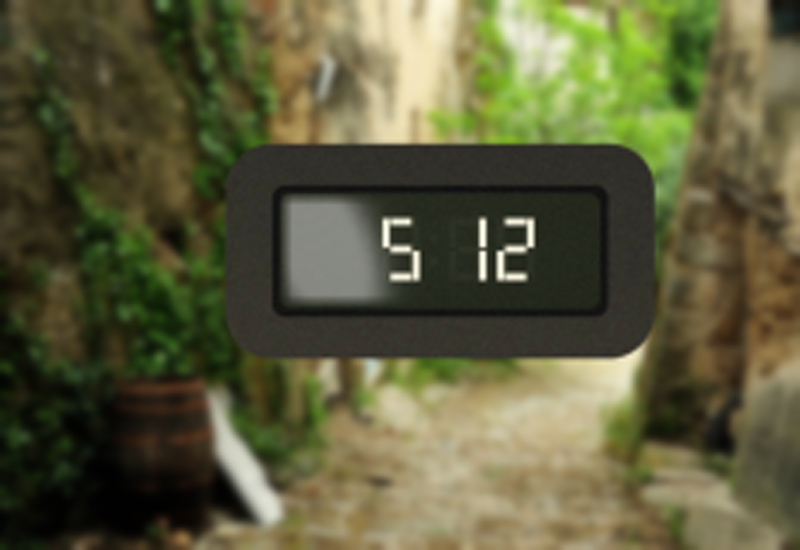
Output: h=5 m=12
